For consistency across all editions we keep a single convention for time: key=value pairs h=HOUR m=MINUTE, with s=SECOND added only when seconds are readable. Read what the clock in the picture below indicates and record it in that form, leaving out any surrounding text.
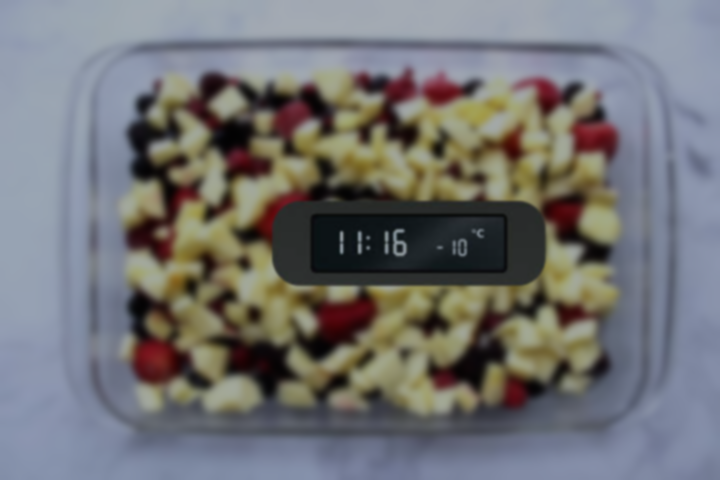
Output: h=11 m=16
